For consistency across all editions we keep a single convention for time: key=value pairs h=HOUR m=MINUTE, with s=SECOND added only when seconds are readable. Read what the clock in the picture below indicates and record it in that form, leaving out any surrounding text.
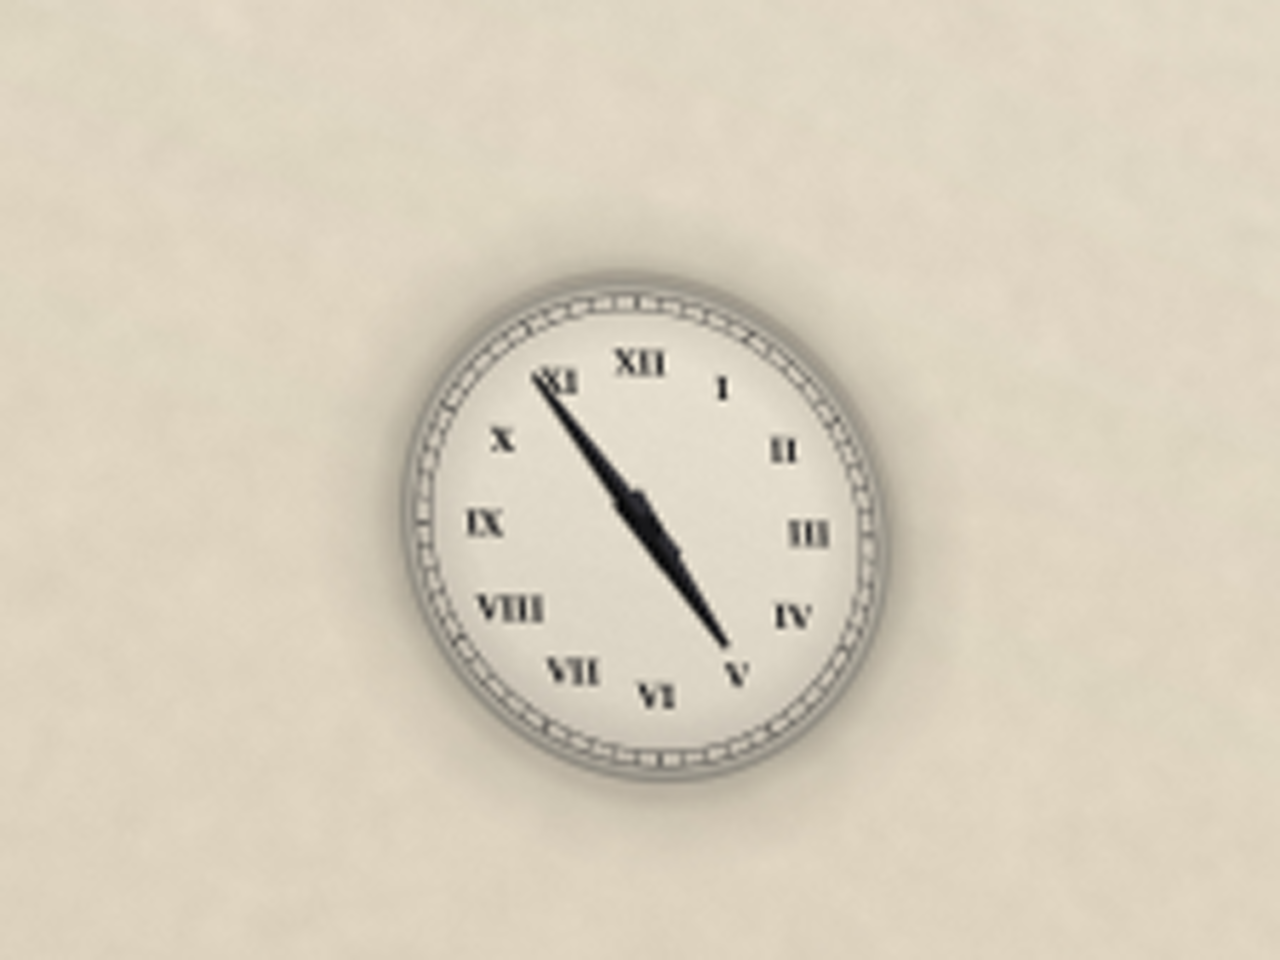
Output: h=4 m=54
